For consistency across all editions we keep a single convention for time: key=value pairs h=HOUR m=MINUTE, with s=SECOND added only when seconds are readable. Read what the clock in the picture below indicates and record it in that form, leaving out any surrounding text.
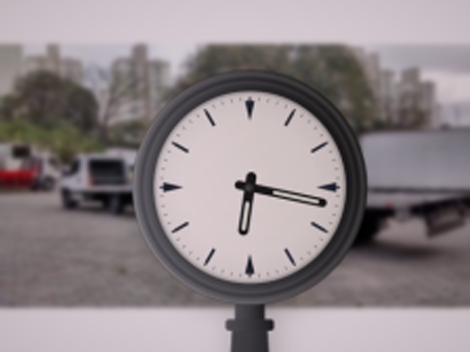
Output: h=6 m=17
